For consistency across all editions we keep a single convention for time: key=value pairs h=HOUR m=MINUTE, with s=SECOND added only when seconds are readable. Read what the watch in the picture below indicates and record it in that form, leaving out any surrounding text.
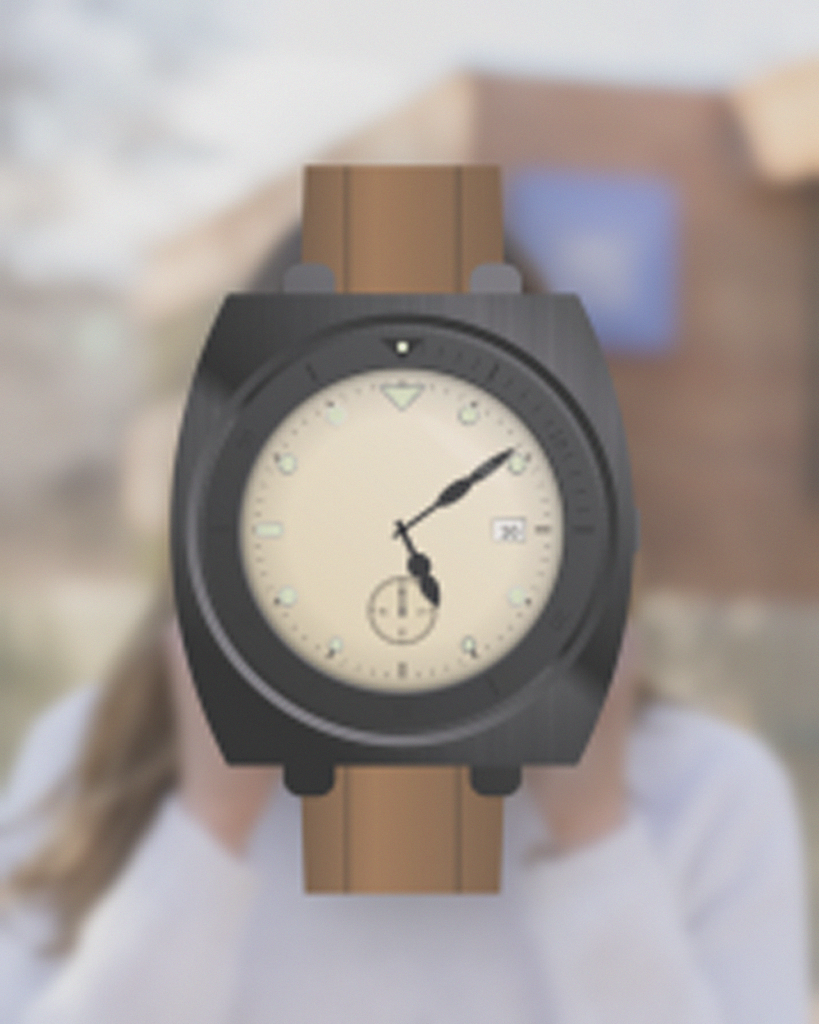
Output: h=5 m=9
